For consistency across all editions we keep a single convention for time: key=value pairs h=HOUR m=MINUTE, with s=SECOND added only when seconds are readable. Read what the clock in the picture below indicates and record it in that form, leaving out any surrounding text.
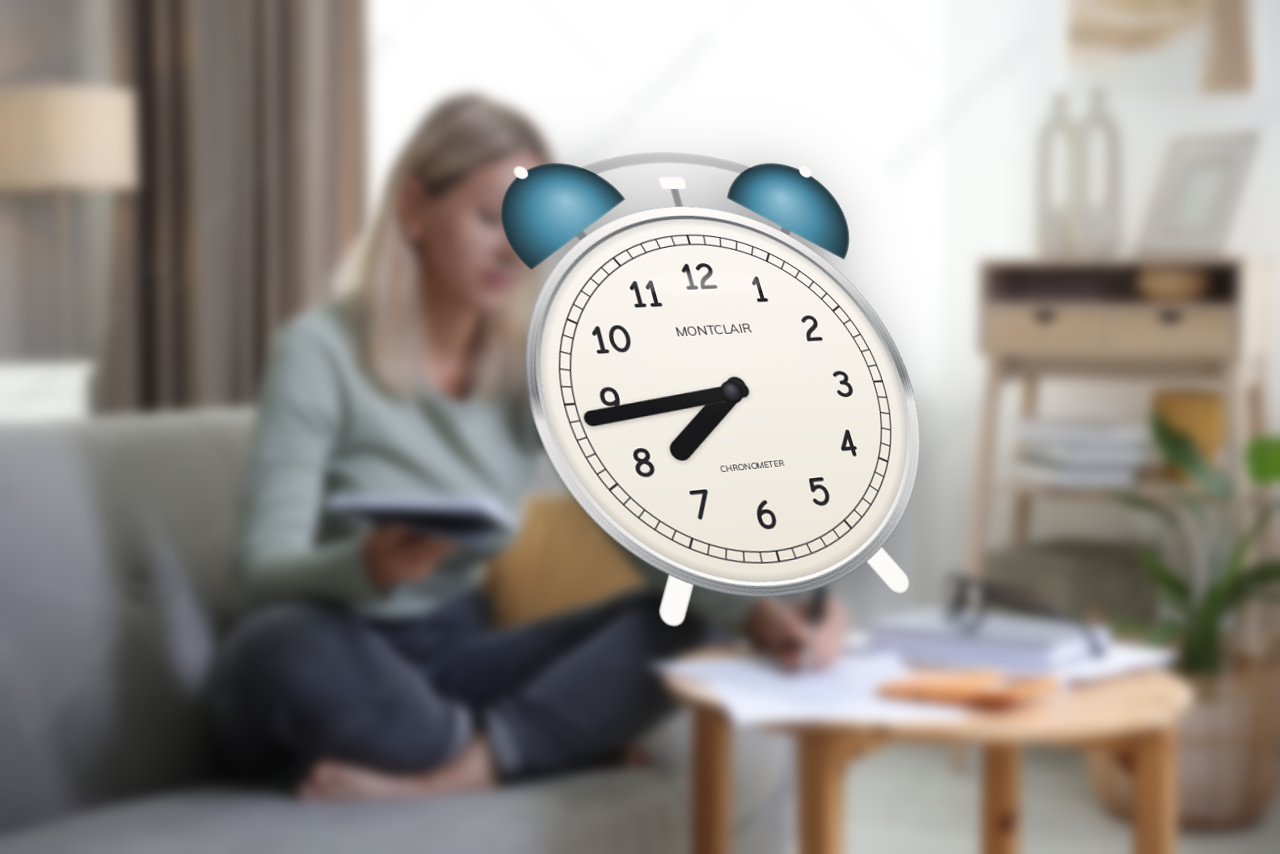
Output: h=7 m=44
